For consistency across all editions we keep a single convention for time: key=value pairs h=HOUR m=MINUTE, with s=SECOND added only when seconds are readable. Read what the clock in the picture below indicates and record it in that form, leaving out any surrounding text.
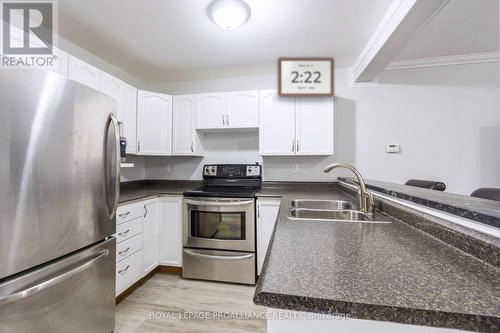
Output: h=2 m=22
